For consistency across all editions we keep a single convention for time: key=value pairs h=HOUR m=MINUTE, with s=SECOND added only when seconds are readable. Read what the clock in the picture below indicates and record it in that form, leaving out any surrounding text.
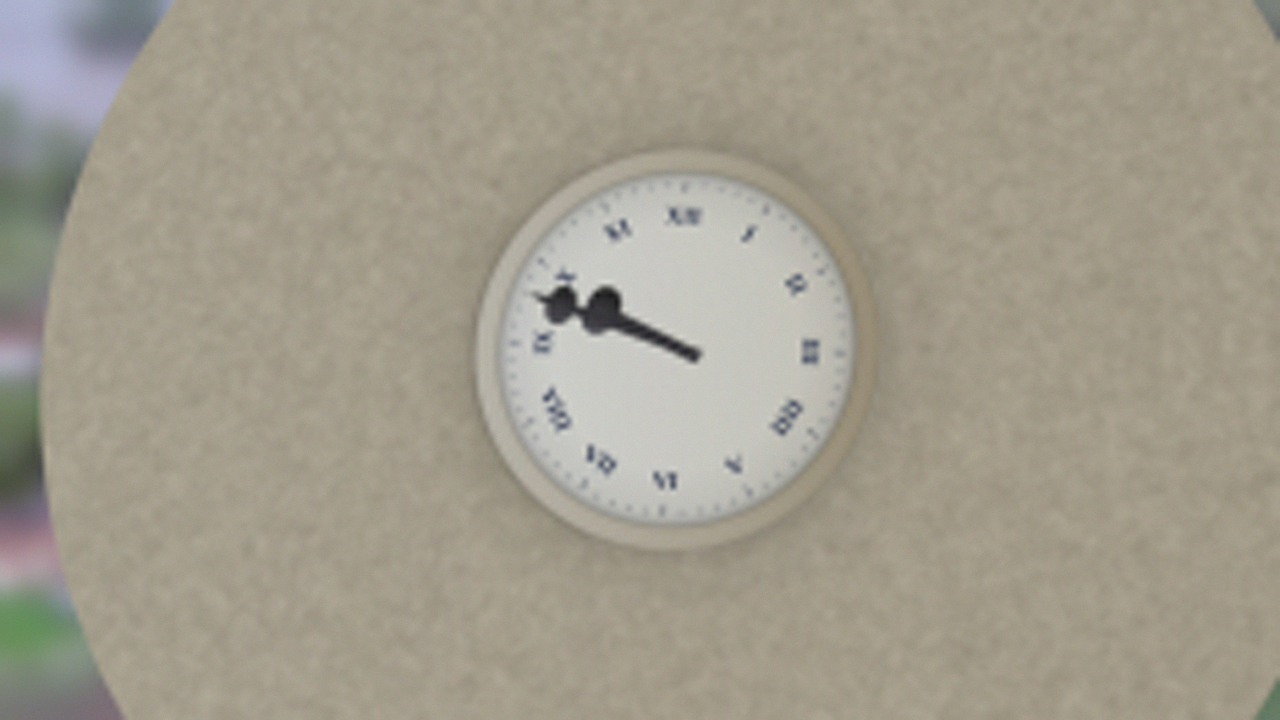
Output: h=9 m=48
